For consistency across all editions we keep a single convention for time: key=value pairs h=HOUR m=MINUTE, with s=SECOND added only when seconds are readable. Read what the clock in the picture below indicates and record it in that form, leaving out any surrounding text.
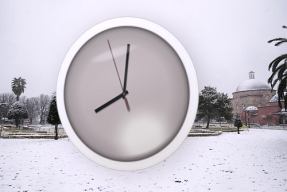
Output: h=8 m=0 s=57
